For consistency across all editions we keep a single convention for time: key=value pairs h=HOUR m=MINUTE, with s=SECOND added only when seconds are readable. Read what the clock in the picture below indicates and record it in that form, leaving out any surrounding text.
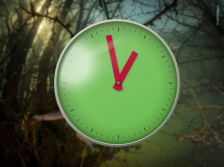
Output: h=12 m=58
